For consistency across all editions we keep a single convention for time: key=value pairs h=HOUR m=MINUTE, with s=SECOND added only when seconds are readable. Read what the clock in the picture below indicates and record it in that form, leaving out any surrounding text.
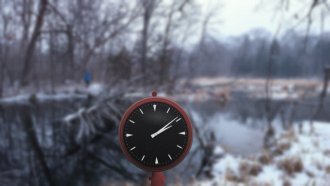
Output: h=2 m=9
